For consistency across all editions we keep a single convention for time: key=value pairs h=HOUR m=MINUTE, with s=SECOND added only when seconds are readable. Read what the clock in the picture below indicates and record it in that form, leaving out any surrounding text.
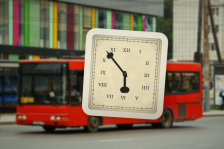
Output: h=5 m=53
